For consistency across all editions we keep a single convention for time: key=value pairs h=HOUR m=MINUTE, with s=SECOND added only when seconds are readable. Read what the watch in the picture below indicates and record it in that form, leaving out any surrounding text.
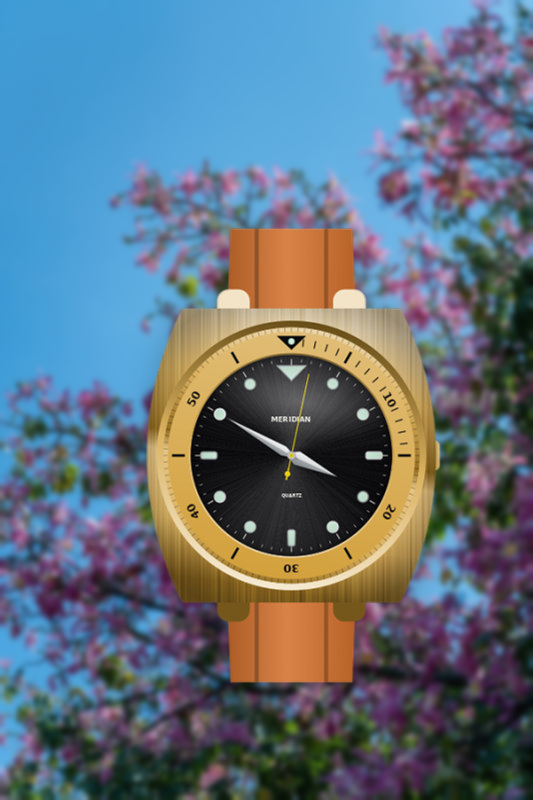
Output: h=3 m=50 s=2
